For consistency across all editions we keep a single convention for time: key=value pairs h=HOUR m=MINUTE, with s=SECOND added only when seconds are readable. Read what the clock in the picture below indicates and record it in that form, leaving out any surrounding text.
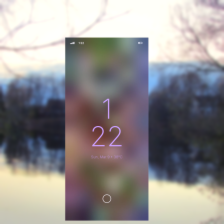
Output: h=1 m=22
